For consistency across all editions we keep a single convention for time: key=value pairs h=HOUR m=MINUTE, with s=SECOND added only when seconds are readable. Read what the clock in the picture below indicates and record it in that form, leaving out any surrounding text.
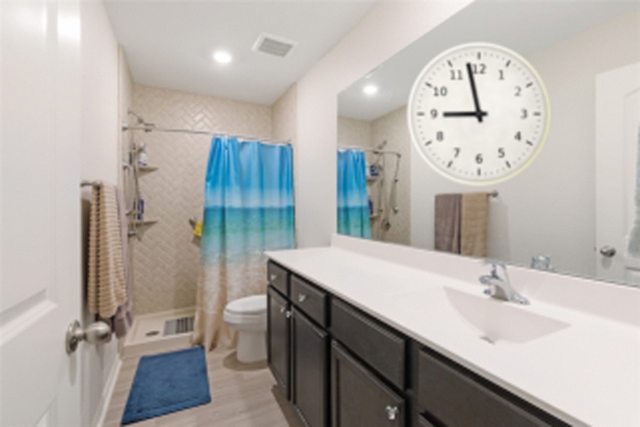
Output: h=8 m=58
